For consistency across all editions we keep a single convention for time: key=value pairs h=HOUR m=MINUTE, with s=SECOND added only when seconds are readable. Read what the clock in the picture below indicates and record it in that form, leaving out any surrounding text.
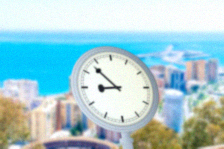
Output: h=8 m=53
